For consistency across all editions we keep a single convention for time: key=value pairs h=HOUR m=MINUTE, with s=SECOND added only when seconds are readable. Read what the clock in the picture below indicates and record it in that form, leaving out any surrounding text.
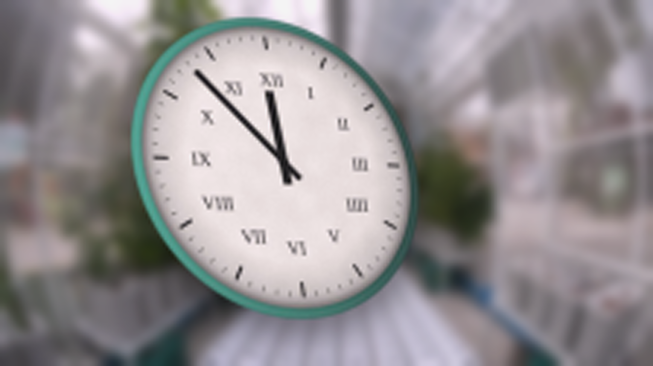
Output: h=11 m=53
